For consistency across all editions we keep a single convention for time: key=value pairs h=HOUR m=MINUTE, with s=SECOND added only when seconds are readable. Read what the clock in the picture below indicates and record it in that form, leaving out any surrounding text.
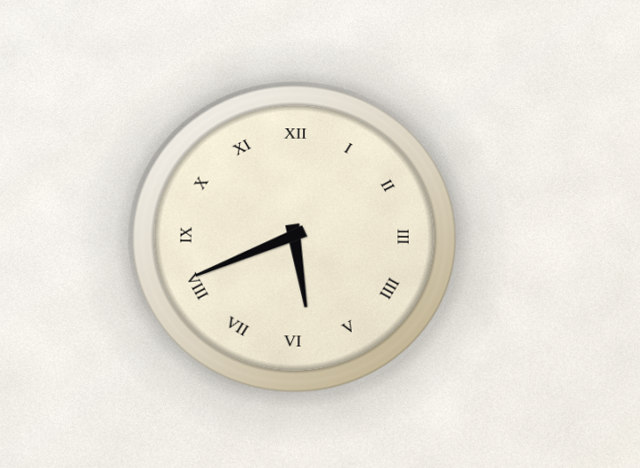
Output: h=5 m=41
